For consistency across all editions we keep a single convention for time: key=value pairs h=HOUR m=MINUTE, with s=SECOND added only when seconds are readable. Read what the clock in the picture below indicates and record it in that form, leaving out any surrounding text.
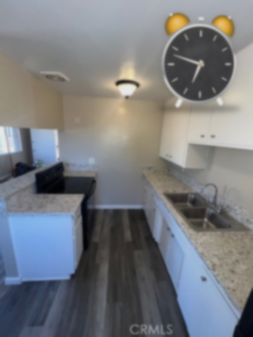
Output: h=6 m=48
